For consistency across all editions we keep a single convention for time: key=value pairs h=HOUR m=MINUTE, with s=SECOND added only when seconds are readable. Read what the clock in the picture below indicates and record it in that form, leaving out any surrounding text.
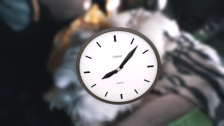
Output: h=8 m=7
